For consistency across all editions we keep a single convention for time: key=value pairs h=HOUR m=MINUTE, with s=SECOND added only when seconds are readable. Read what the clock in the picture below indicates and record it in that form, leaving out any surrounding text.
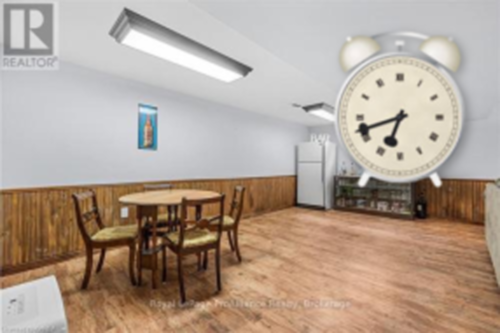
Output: h=6 m=42
